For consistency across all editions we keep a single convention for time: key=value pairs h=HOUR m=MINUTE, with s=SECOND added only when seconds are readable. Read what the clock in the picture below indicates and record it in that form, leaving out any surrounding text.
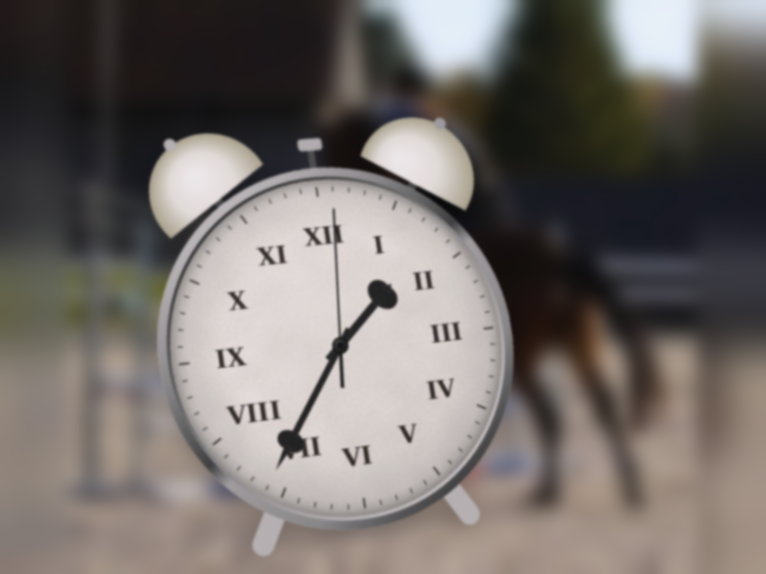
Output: h=1 m=36 s=1
